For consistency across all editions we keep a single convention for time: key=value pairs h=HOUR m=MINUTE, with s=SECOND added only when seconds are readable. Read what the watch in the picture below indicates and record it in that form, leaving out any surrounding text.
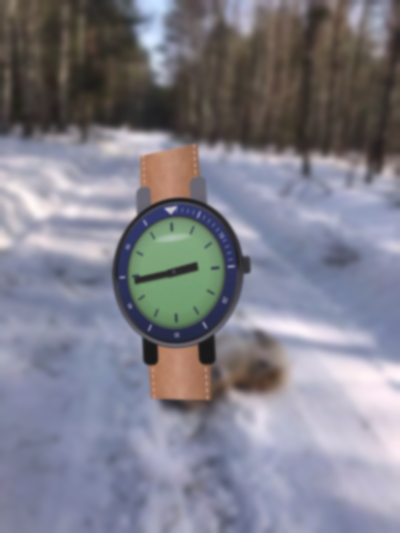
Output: h=2 m=44
